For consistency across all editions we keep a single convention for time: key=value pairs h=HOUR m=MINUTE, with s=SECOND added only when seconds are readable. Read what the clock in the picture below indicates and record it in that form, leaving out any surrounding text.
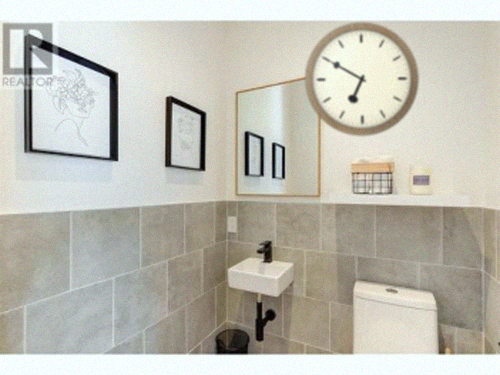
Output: h=6 m=50
